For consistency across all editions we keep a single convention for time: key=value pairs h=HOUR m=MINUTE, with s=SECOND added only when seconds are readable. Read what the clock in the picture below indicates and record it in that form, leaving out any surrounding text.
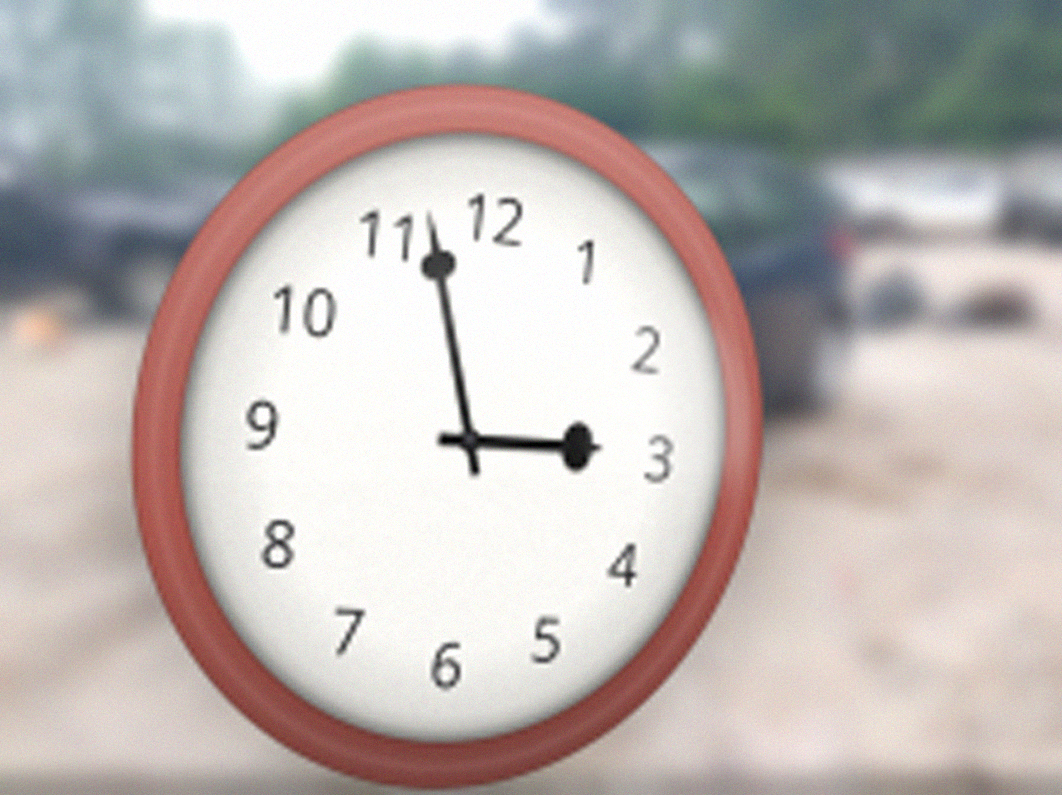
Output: h=2 m=57
